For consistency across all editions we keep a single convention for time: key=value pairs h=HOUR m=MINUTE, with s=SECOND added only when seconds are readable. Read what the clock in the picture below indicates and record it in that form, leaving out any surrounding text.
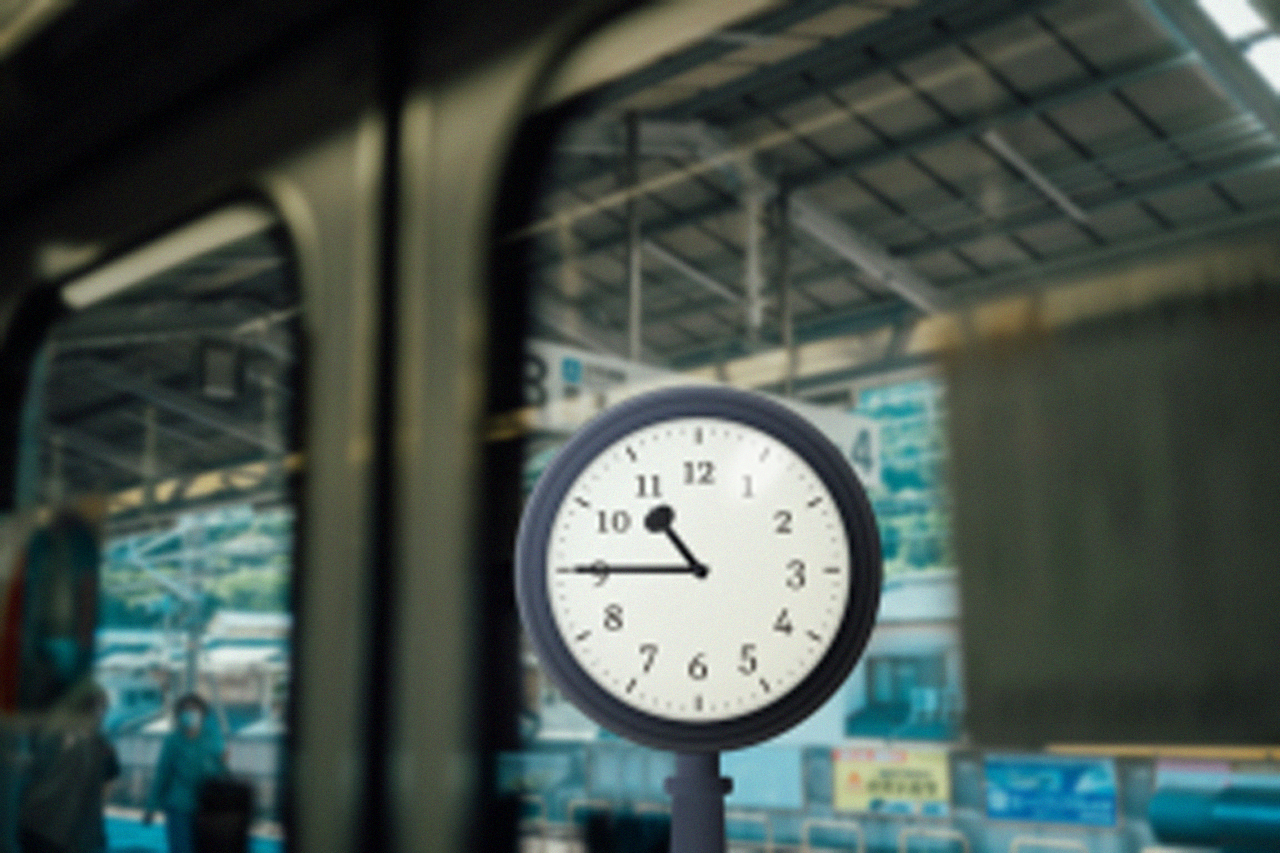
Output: h=10 m=45
